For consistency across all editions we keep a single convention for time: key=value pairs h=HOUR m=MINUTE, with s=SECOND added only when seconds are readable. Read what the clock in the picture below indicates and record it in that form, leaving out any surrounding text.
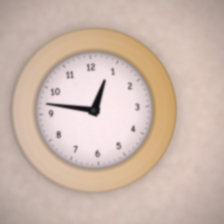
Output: h=12 m=47
